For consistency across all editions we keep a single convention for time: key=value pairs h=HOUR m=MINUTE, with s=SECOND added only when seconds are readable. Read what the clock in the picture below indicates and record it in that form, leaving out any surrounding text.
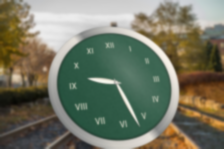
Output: h=9 m=27
